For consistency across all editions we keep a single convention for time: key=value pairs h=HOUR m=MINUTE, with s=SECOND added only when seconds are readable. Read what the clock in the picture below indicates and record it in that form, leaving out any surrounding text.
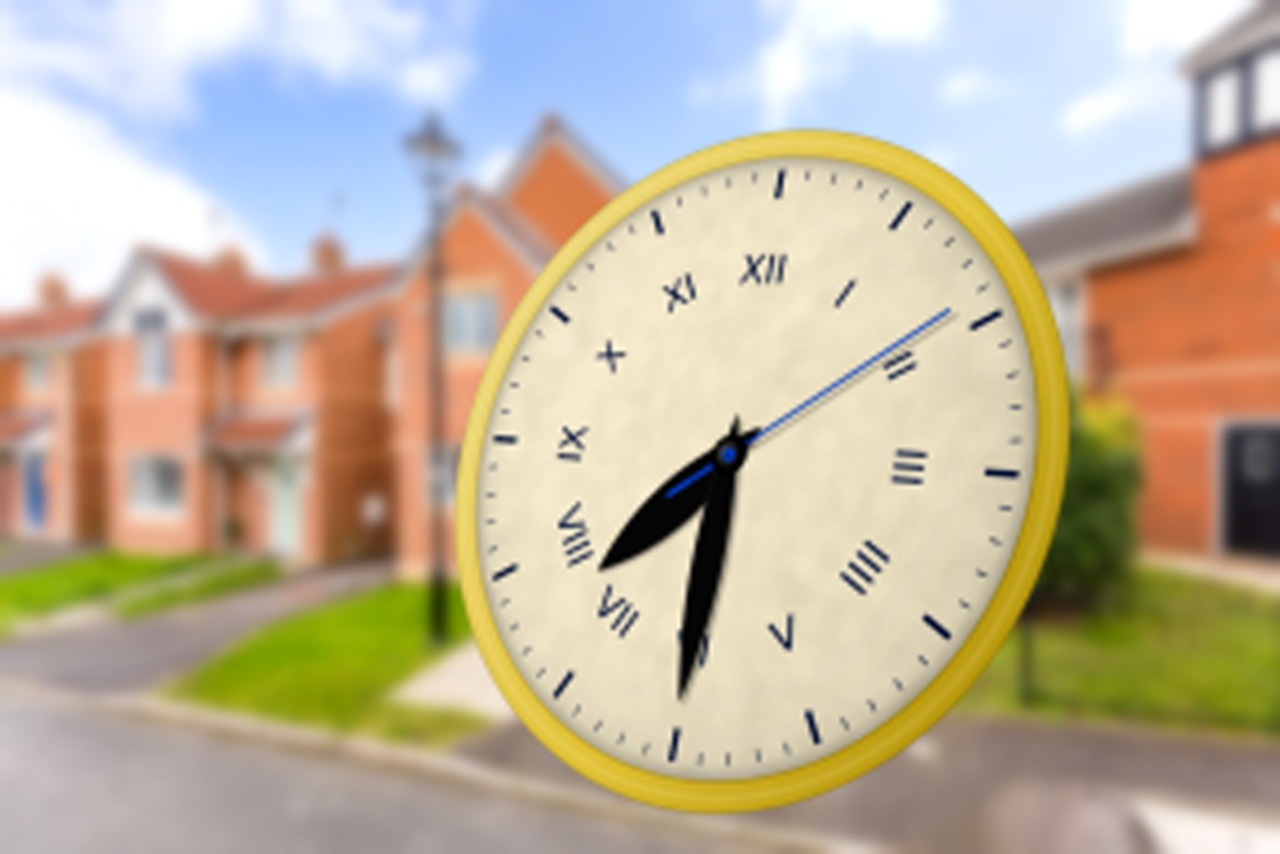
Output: h=7 m=30 s=9
